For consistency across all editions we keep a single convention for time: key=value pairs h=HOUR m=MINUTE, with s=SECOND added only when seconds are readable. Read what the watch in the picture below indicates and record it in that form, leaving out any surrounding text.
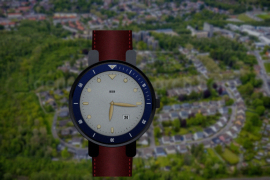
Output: h=6 m=16
